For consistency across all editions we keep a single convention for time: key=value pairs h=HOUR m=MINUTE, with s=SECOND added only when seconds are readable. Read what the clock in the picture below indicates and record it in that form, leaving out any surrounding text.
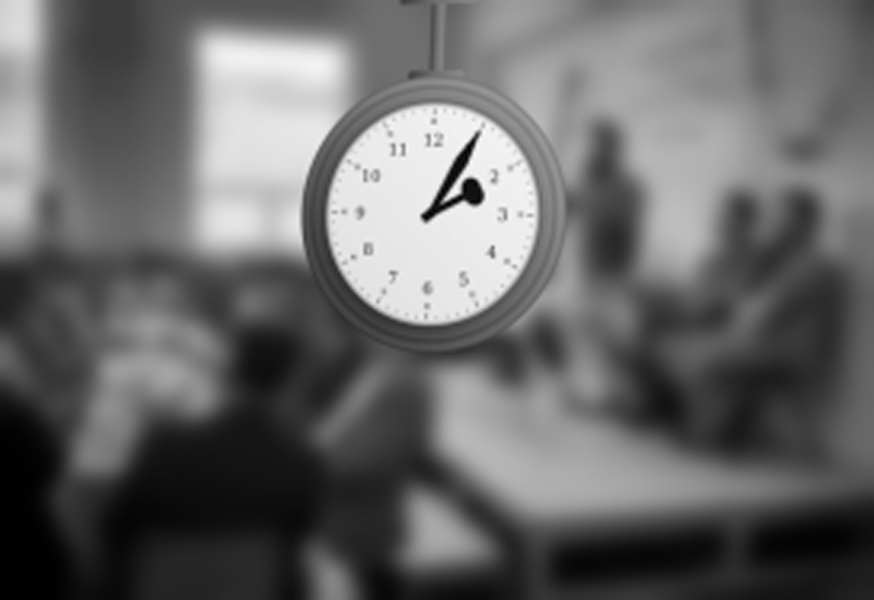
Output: h=2 m=5
